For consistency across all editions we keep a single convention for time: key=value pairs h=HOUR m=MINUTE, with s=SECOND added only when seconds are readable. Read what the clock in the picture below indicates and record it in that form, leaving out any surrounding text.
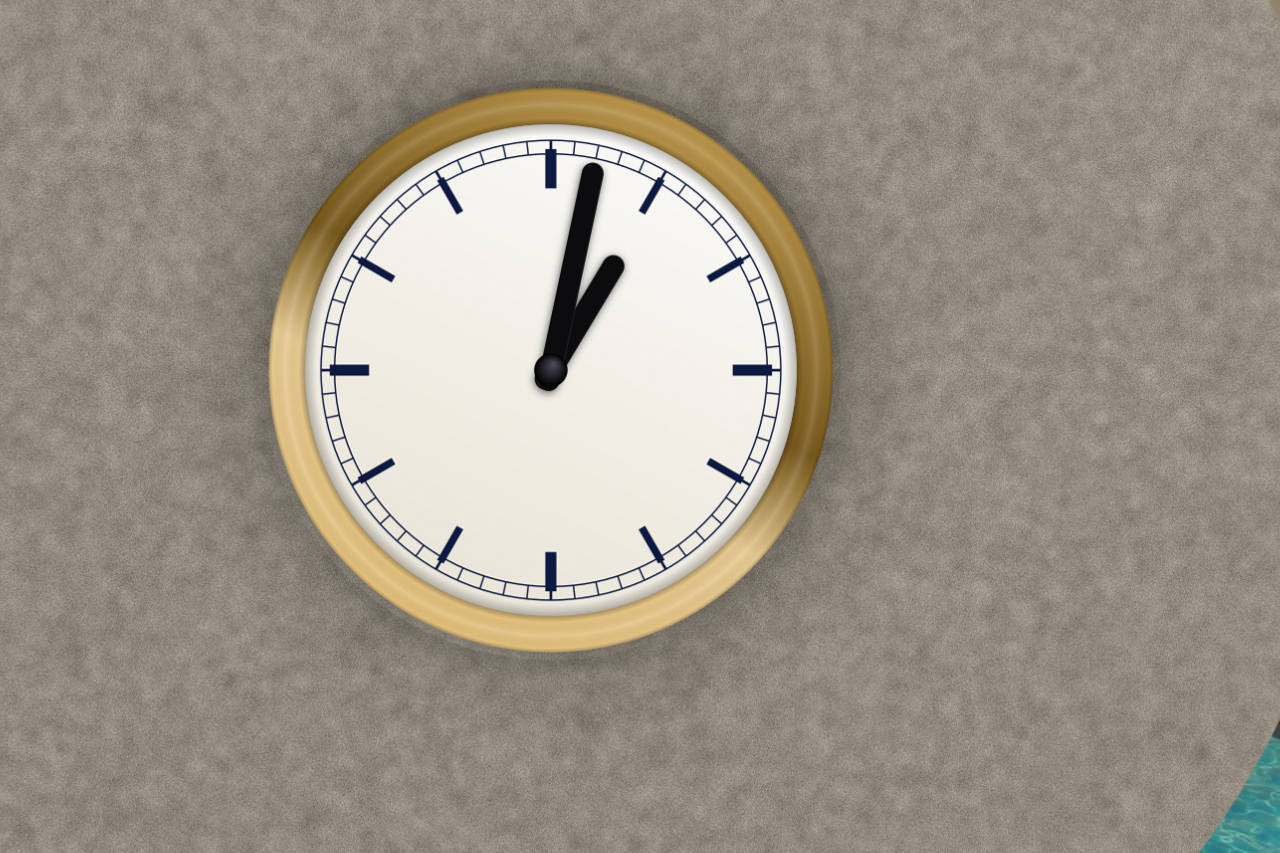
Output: h=1 m=2
